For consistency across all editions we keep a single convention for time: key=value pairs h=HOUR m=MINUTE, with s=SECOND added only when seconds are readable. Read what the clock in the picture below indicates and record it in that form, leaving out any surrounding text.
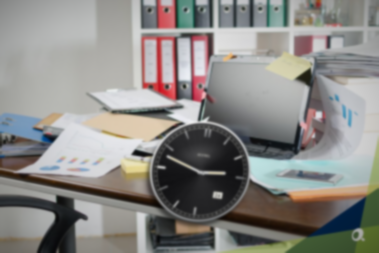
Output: h=2 m=48
